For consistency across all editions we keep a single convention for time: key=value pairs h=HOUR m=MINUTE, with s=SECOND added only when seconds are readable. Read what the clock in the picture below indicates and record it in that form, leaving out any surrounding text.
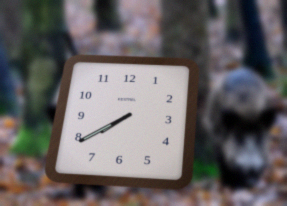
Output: h=7 m=39
